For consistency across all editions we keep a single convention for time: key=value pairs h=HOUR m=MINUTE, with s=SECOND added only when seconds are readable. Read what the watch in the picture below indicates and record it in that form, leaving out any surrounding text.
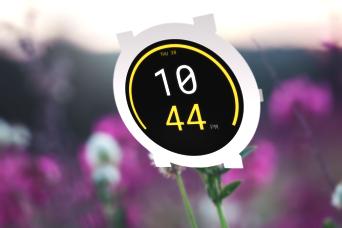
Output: h=10 m=44
